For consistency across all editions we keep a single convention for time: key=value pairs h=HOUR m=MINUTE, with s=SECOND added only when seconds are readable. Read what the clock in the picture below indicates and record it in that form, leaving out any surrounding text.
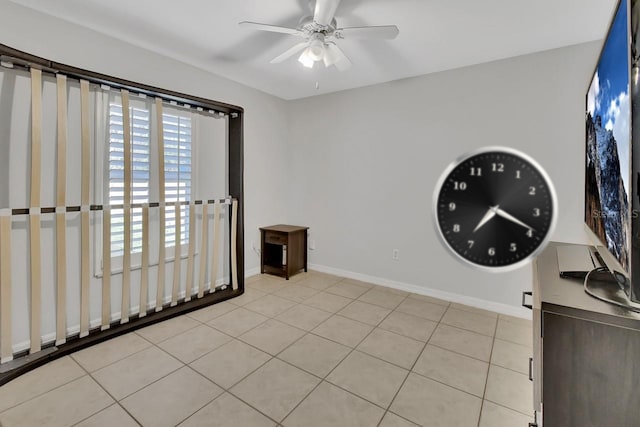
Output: h=7 m=19
